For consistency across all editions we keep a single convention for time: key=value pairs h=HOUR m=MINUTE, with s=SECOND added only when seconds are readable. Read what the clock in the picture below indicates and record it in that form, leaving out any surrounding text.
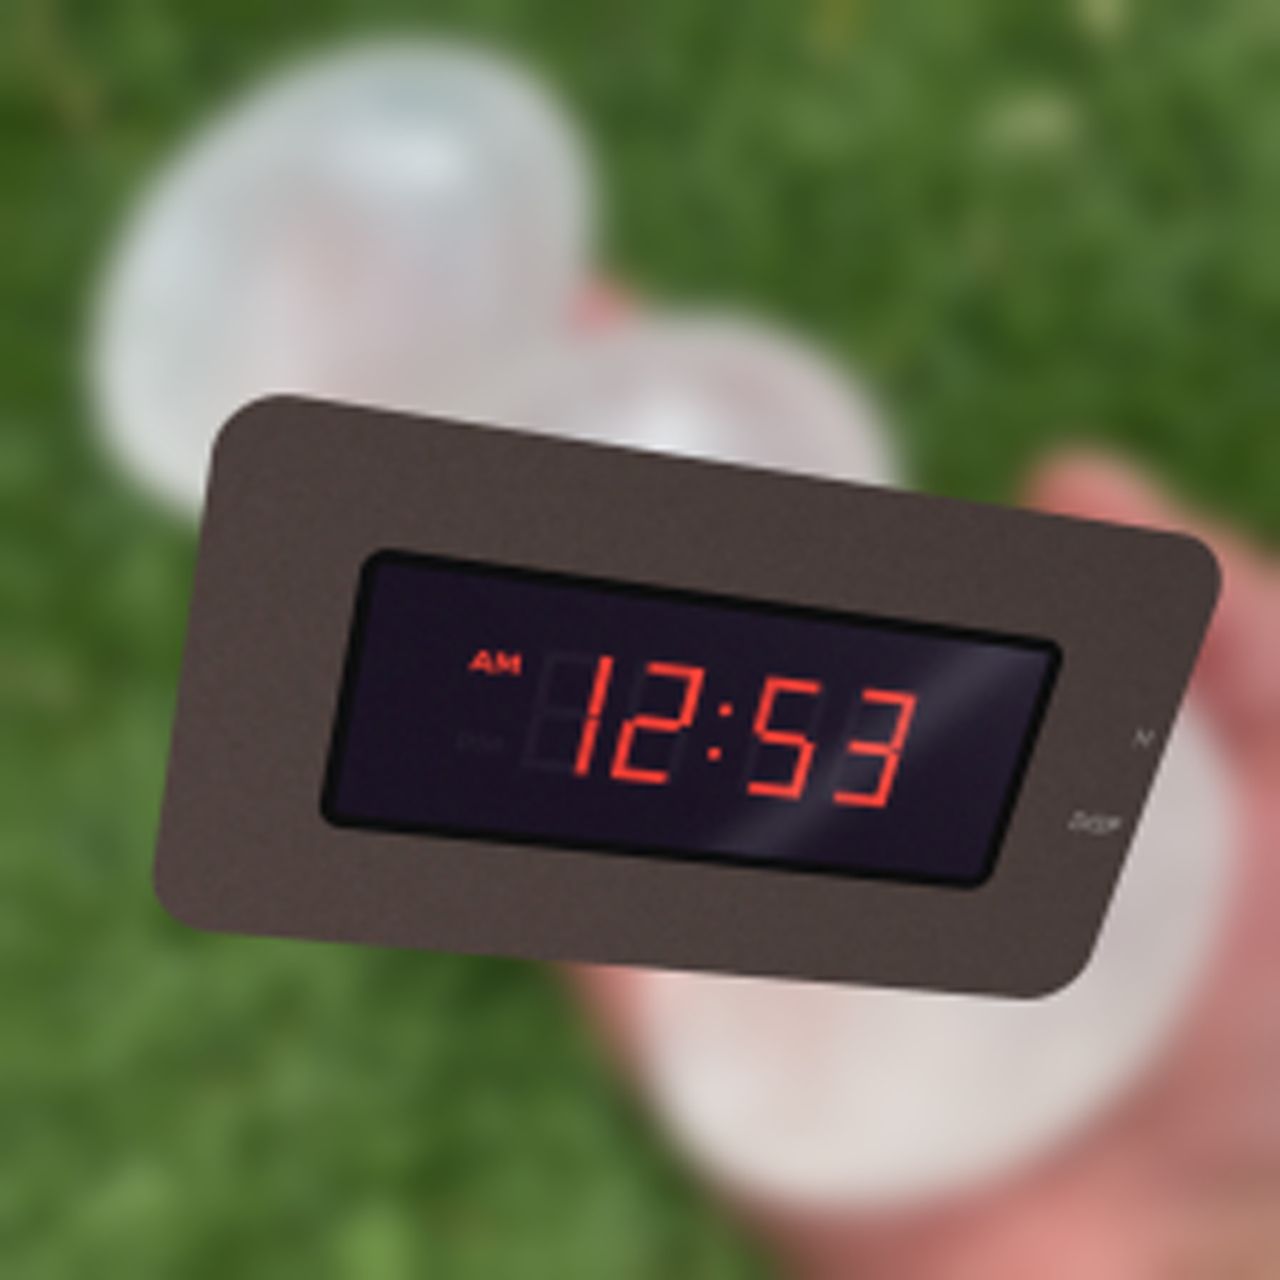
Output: h=12 m=53
